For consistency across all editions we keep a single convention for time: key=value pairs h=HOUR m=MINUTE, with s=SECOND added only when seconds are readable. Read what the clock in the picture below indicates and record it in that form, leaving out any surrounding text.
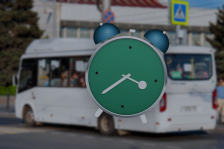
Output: h=3 m=38
